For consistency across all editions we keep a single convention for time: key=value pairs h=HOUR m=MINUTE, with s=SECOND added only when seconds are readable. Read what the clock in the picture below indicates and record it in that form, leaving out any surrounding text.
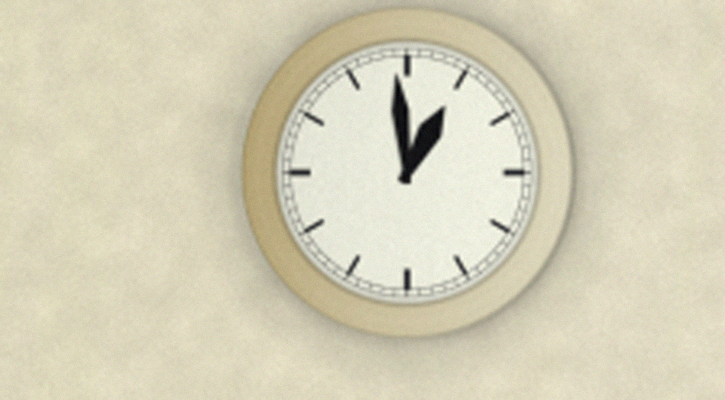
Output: h=12 m=59
